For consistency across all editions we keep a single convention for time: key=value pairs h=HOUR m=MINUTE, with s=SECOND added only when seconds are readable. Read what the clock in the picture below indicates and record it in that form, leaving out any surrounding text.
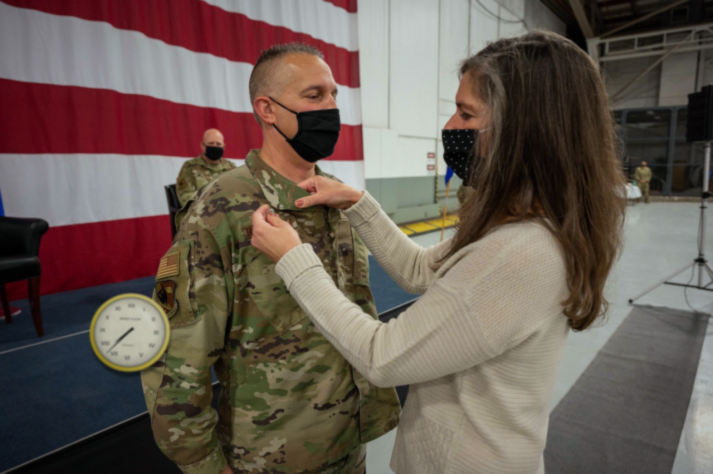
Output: h=7 m=37
